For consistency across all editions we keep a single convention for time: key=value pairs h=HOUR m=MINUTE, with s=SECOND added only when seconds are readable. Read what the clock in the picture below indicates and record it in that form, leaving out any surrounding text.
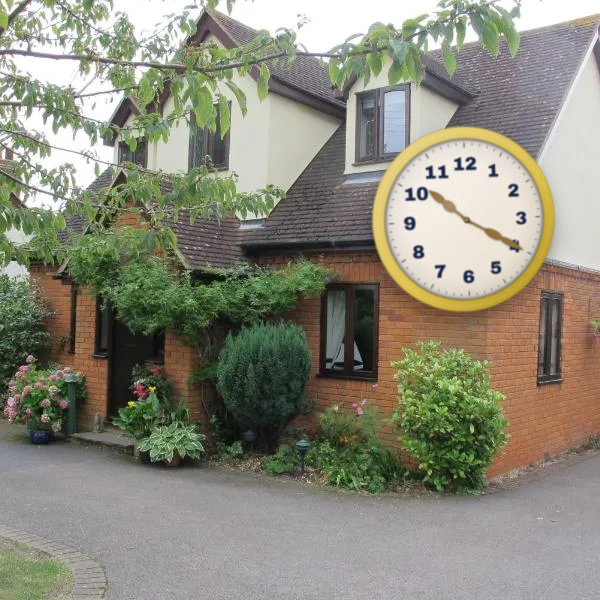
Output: h=10 m=20
